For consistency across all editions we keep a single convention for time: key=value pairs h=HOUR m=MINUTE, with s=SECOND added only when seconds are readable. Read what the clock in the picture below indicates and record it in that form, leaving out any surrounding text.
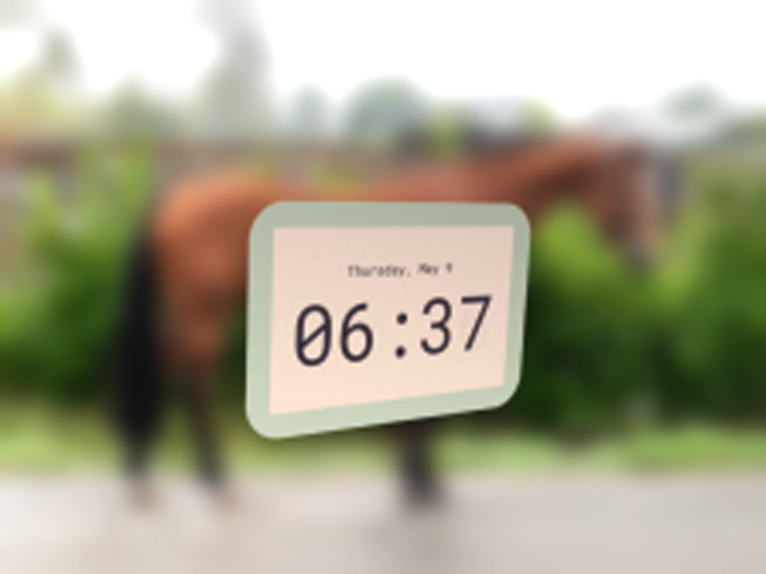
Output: h=6 m=37
